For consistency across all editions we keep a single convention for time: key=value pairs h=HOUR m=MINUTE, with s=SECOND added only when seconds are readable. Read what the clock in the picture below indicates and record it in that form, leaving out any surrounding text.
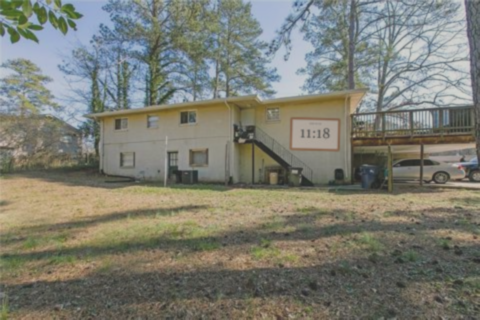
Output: h=11 m=18
